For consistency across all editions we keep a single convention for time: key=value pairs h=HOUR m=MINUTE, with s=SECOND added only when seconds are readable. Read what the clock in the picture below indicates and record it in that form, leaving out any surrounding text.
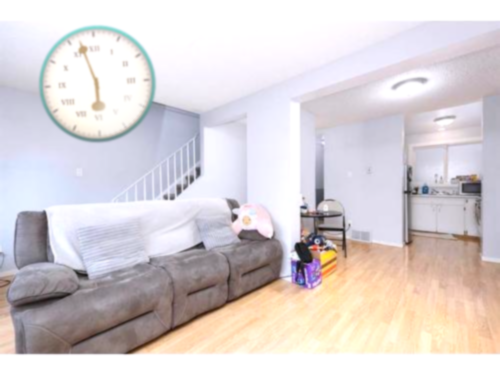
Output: h=5 m=57
